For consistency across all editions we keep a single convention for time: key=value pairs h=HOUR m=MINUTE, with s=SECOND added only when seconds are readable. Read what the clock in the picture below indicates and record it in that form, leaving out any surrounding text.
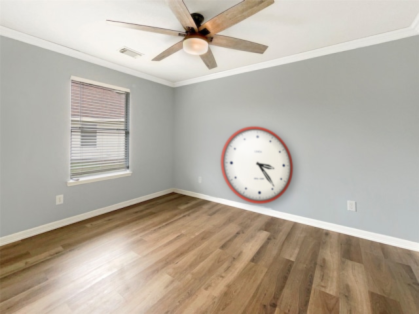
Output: h=3 m=24
